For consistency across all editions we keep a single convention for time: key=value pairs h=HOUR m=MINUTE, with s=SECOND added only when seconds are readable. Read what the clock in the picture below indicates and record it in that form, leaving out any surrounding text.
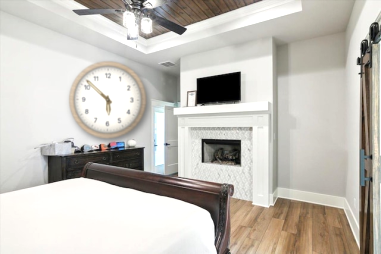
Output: h=5 m=52
